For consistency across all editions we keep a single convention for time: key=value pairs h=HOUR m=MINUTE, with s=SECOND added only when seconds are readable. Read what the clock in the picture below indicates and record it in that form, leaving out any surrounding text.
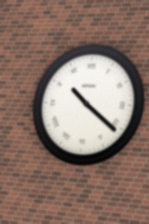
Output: h=10 m=21
